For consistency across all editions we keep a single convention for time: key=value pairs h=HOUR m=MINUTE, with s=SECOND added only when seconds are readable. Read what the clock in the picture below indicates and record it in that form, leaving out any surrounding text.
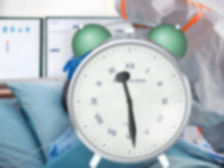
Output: h=11 m=29
